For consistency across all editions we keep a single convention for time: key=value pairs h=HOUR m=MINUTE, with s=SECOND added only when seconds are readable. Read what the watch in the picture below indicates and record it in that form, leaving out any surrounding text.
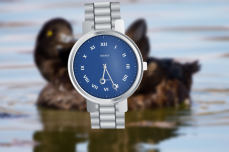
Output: h=6 m=26
